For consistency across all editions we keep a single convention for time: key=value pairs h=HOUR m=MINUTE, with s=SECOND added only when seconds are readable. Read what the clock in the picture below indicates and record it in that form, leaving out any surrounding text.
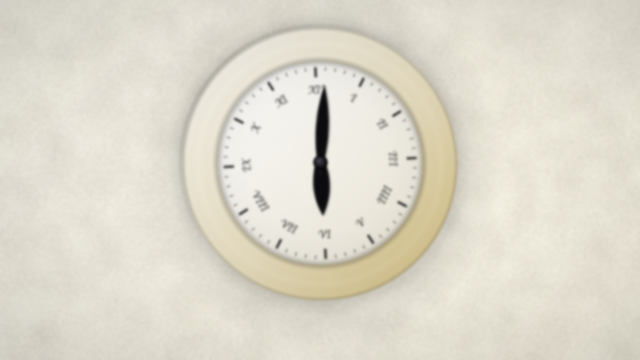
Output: h=6 m=1
